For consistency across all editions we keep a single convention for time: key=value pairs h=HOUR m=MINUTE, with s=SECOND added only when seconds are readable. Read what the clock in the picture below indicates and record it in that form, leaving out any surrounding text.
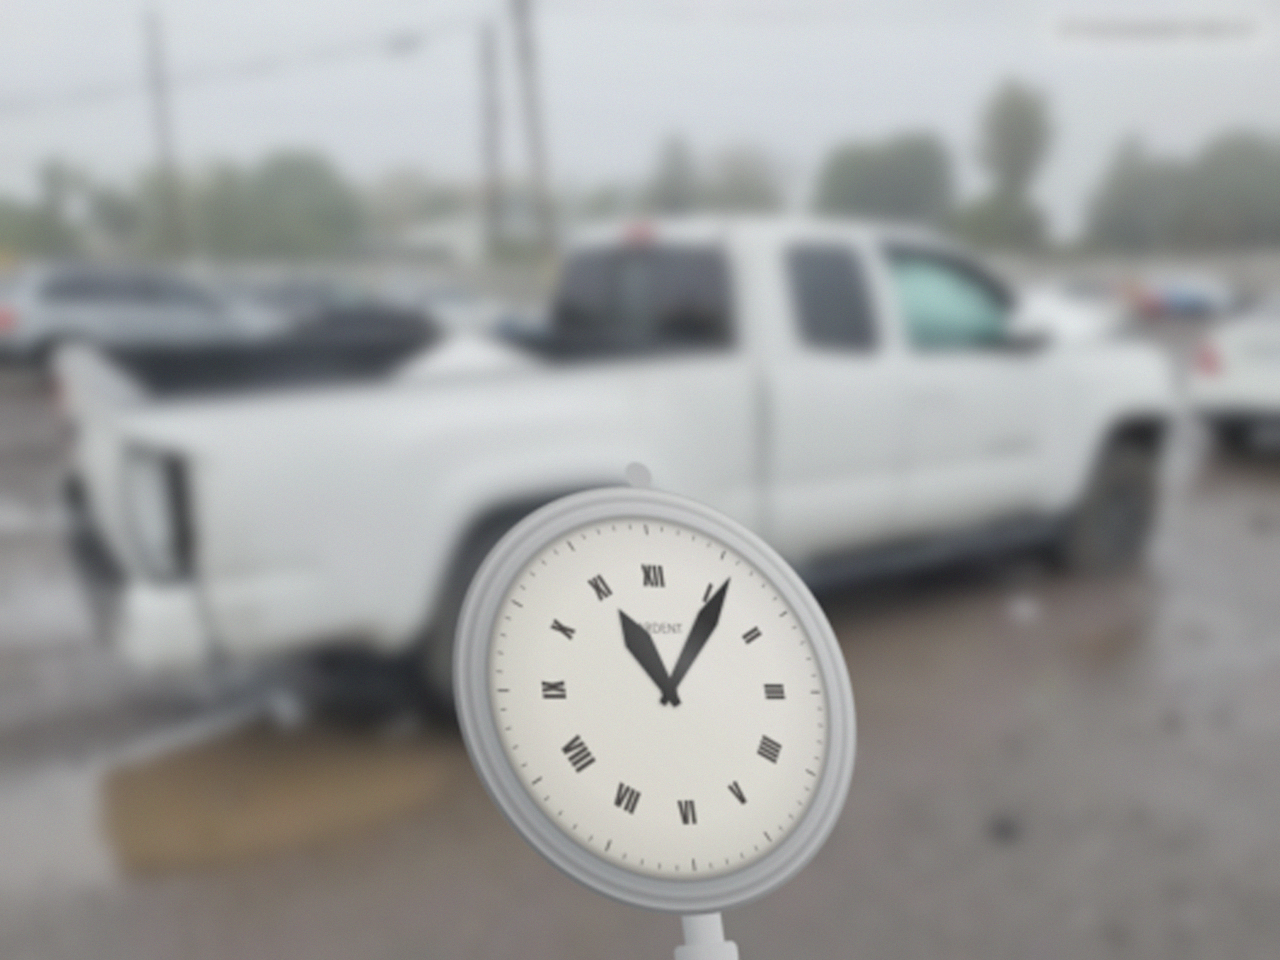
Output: h=11 m=6
